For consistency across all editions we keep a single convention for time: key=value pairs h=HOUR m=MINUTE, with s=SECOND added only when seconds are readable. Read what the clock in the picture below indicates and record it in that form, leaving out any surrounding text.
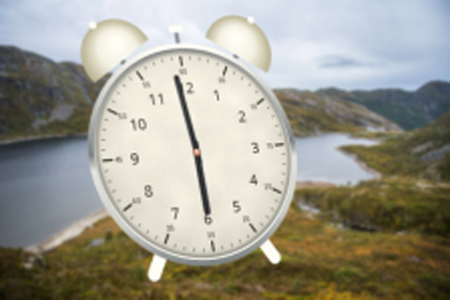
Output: h=5 m=59
